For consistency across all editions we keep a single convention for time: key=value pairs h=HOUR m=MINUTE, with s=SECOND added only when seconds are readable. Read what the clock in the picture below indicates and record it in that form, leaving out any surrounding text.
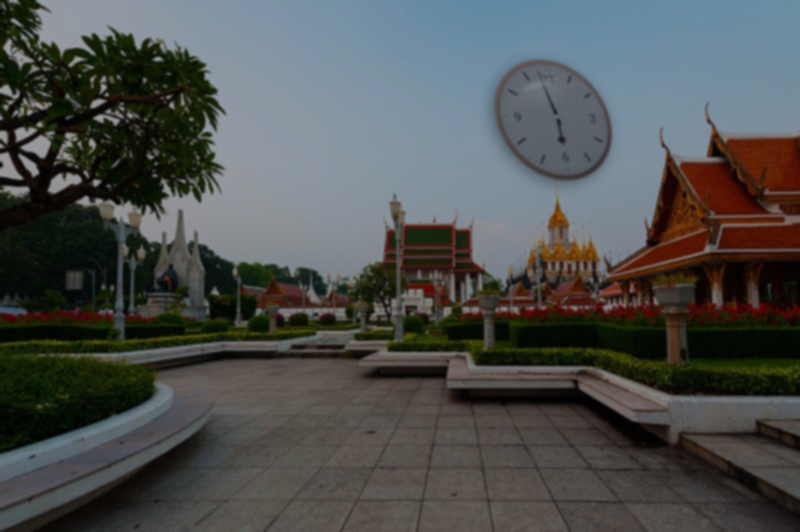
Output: h=5 m=58
